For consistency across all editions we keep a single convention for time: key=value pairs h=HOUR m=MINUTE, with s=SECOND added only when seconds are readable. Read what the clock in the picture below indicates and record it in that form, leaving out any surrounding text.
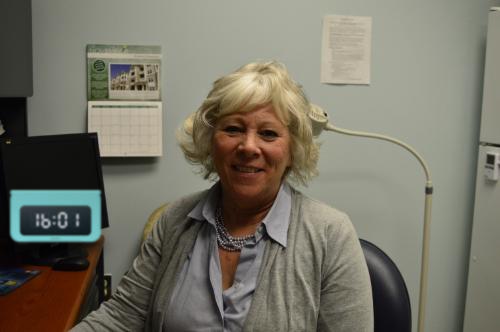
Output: h=16 m=1
